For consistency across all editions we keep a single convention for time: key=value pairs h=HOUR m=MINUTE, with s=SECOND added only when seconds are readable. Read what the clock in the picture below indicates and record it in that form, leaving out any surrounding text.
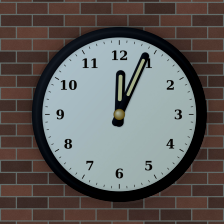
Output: h=12 m=4
